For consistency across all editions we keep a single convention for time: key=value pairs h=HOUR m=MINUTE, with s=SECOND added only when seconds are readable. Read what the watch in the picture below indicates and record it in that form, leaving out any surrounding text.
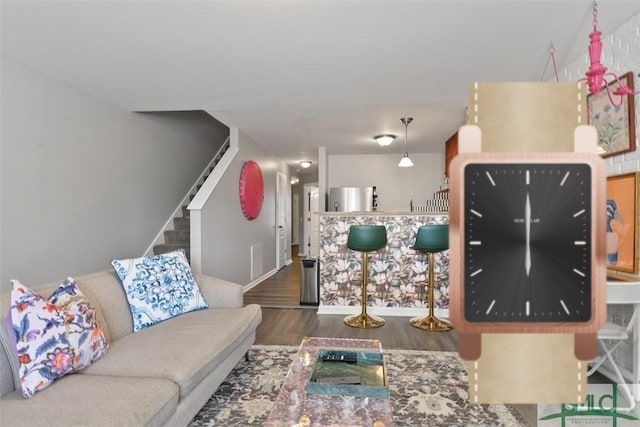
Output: h=6 m=0
